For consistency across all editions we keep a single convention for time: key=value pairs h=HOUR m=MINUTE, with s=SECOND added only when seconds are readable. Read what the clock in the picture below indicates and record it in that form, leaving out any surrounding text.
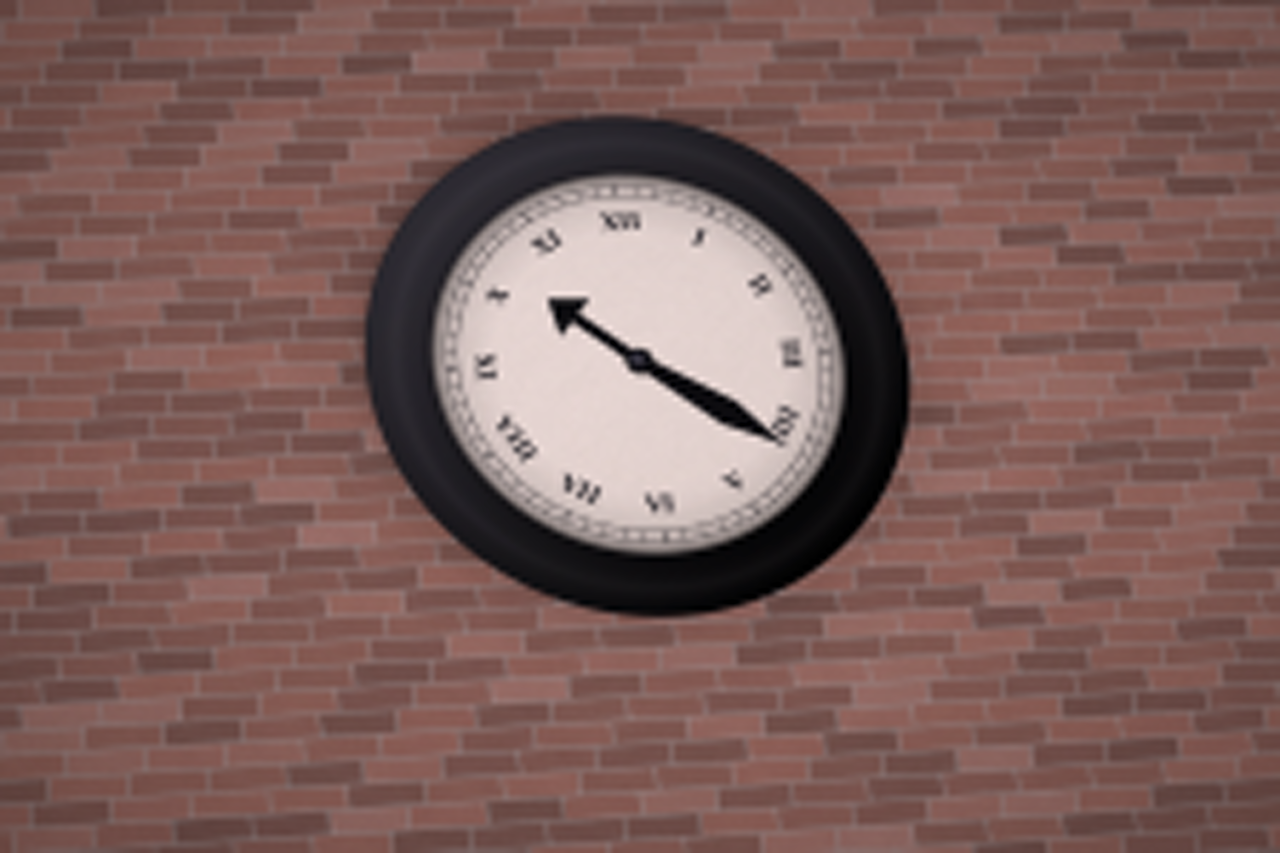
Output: h=10 m=21
